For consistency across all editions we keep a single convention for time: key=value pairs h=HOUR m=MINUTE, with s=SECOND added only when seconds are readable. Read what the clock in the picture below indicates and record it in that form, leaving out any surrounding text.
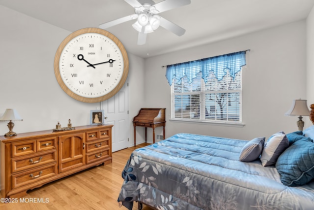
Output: h=10 m=13
